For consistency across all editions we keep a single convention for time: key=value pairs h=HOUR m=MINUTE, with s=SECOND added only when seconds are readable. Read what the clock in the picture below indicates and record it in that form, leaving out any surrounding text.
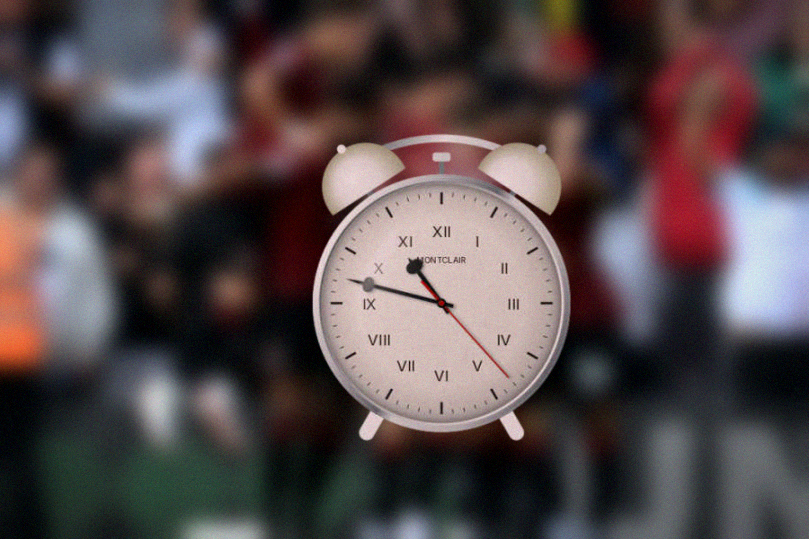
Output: h=10 m=47 s=23
